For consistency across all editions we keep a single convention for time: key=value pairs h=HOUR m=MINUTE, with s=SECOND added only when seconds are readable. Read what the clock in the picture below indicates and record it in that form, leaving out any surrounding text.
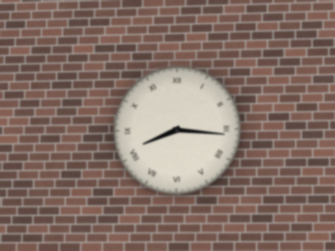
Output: h=8 m=16
